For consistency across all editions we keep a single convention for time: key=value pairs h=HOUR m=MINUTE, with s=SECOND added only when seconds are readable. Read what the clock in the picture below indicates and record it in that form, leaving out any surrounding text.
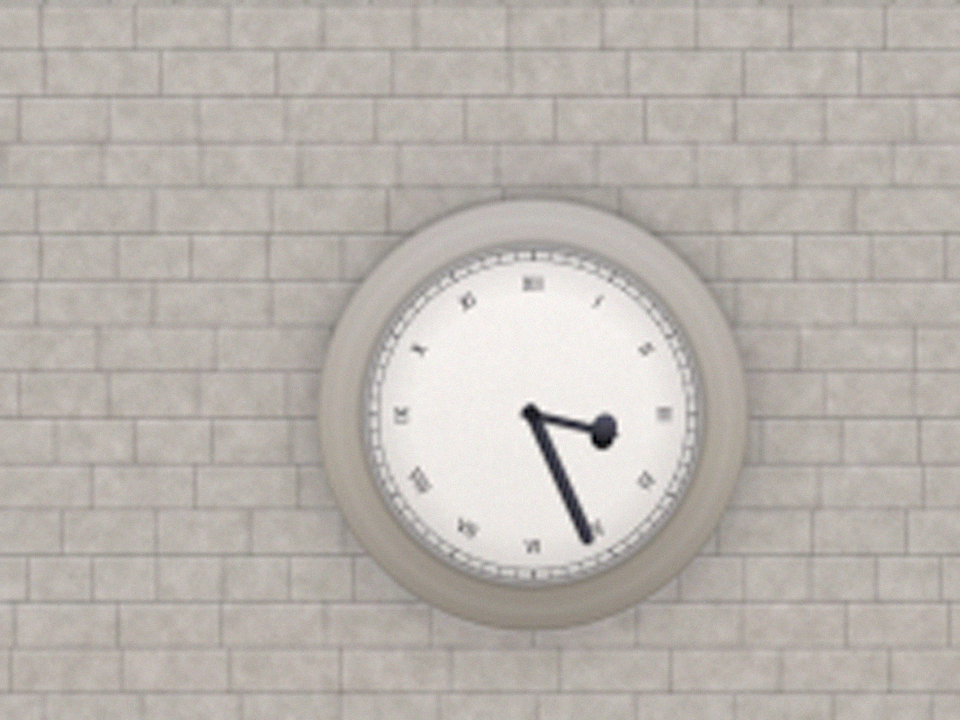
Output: h=3 m=26
